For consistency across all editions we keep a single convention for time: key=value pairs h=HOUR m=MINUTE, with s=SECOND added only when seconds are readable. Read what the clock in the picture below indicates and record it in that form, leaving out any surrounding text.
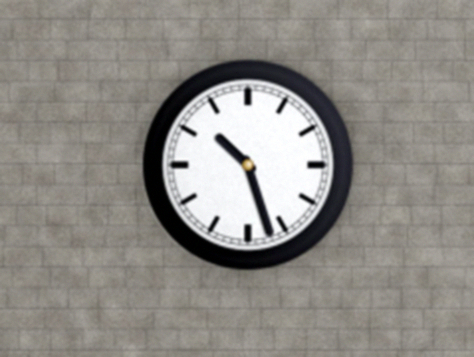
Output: h=10 m=27
